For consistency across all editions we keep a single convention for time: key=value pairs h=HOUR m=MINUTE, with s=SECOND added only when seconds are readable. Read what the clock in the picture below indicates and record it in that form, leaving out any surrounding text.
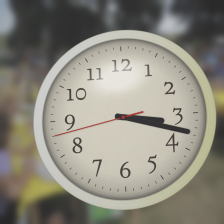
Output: h=3 m=17 s=43
